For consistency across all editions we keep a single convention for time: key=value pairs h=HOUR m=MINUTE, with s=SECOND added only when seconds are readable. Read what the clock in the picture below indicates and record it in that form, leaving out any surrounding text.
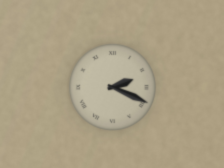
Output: h=2 m=19
